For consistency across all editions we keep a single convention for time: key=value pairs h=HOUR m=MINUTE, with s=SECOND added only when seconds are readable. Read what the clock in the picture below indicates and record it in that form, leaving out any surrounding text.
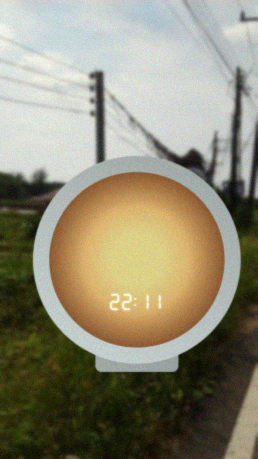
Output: h=22 m=11
